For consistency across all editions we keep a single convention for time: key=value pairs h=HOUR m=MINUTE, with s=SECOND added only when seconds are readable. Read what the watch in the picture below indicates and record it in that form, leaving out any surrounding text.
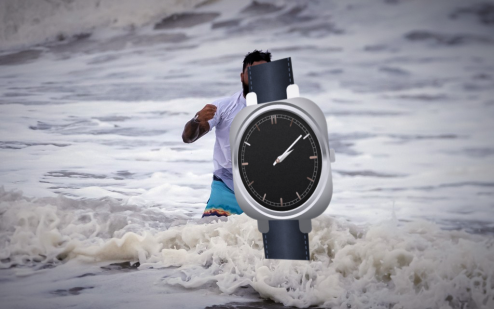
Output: h=2 m=9
